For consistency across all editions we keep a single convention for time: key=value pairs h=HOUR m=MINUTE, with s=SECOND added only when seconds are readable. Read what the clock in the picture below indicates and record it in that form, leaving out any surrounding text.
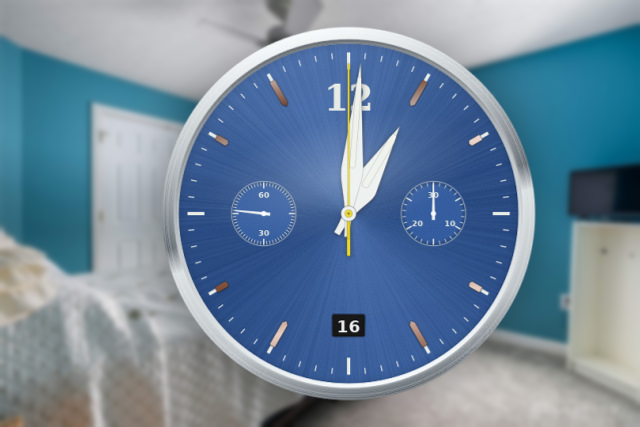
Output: h=1 m=0 s=46
